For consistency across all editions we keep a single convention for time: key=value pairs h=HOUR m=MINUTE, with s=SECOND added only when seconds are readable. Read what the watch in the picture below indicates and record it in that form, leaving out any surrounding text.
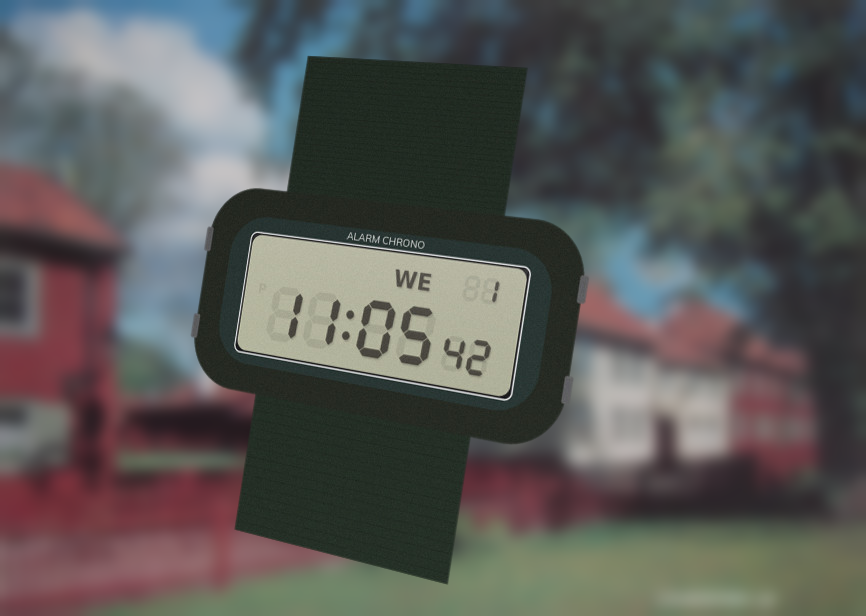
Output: h=11 m=5 s=42
